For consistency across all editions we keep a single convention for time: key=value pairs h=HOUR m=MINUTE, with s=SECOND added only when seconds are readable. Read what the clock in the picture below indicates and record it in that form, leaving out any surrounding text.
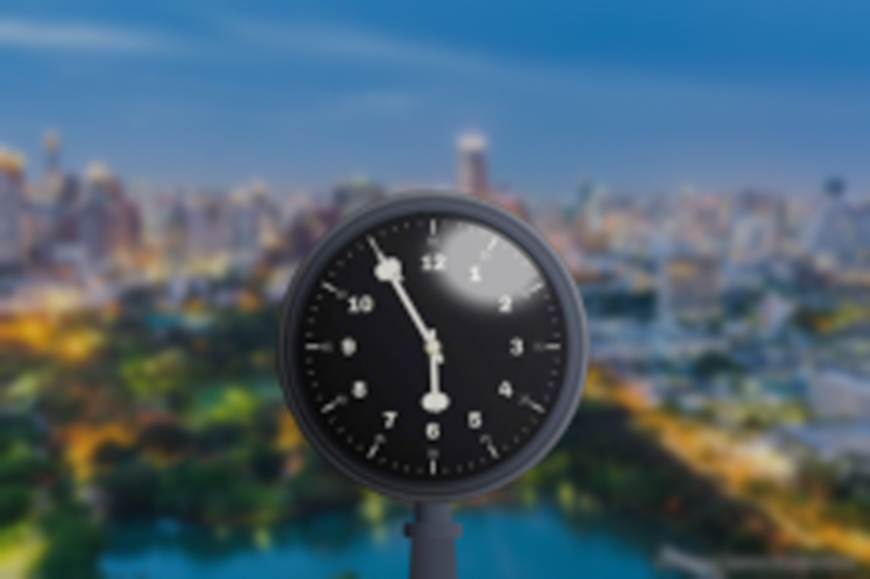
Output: h=5 m=55
